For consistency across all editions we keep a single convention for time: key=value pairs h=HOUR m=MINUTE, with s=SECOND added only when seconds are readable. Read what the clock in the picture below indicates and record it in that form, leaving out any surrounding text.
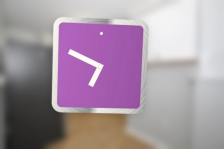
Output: h=6 m=49
